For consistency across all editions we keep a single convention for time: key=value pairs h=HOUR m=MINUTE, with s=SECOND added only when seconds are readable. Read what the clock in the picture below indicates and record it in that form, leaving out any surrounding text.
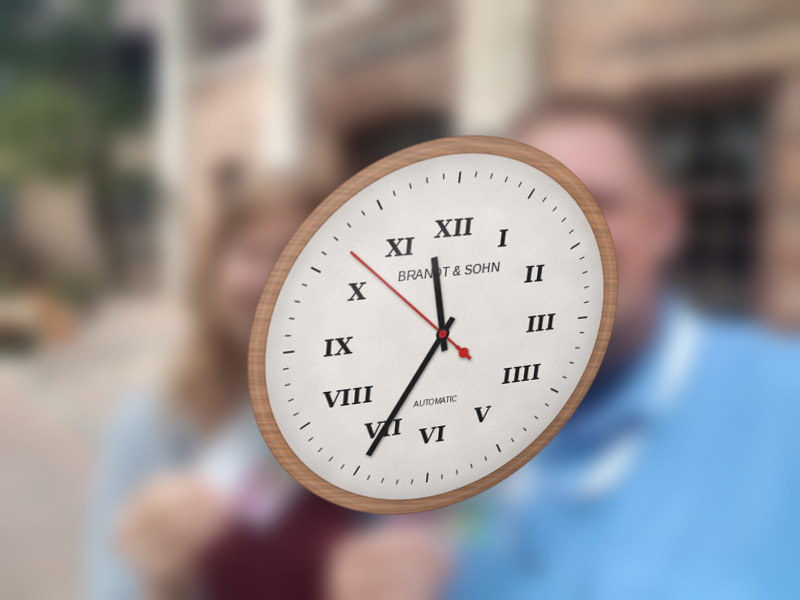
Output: h=11 m=34 s=52
